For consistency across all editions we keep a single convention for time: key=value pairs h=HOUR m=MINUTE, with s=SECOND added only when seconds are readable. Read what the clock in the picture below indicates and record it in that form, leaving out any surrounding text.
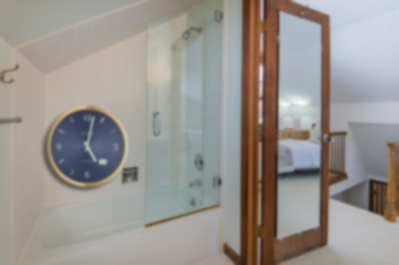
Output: h=5 m=2
